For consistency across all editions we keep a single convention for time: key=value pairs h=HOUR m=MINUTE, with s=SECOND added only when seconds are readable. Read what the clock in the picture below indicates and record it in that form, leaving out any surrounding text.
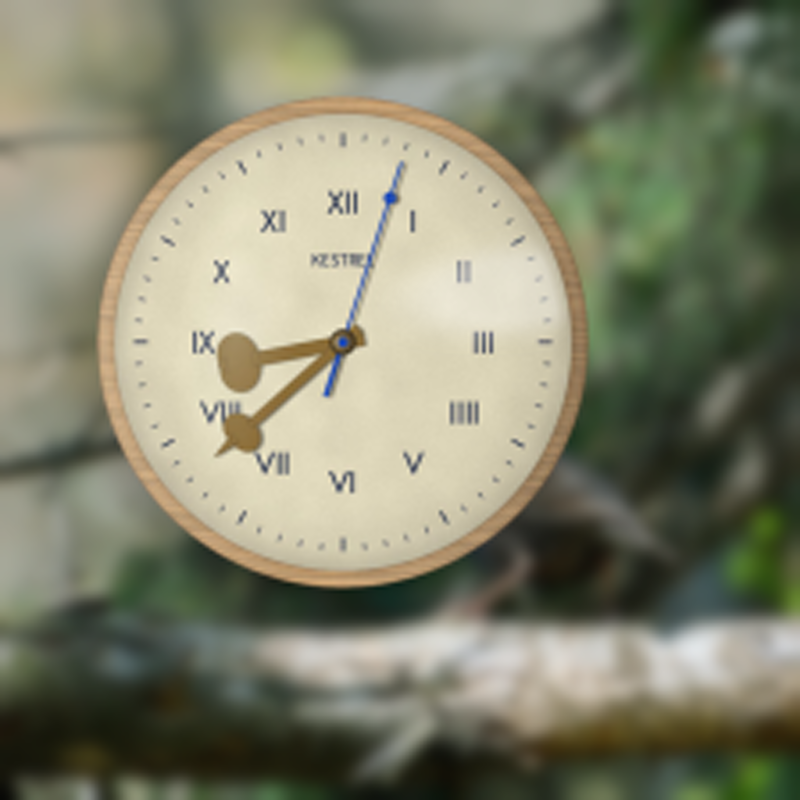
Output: h=8 m=38 s=3
